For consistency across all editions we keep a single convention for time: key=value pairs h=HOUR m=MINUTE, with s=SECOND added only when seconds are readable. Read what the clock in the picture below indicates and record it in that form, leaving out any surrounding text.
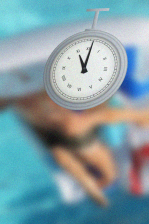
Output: h=11 m=1
